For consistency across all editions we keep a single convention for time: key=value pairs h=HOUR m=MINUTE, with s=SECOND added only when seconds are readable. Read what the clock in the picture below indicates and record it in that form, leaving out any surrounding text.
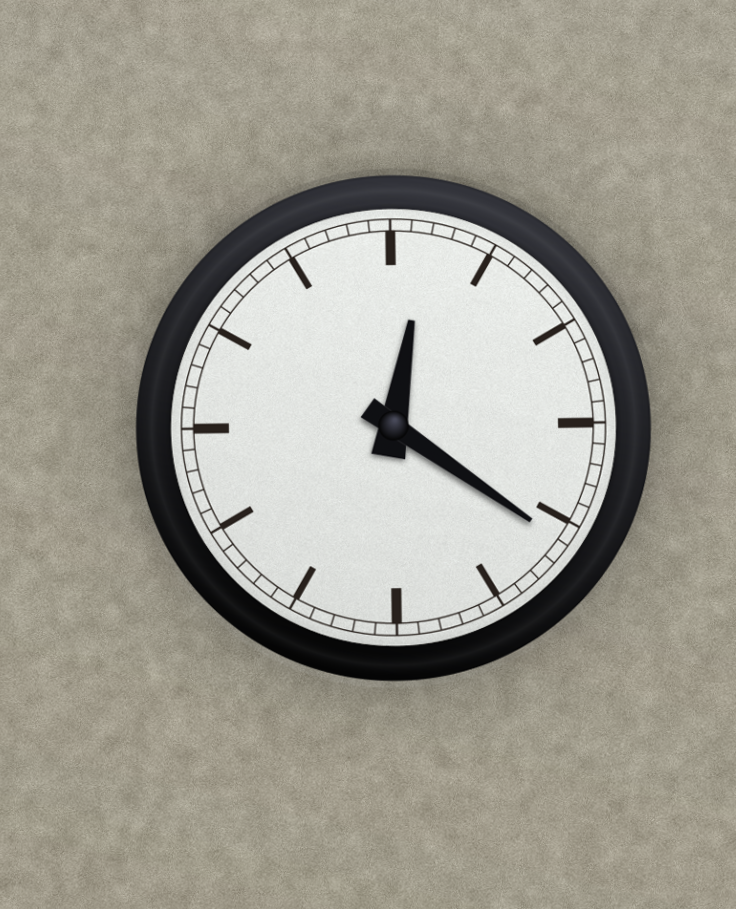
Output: h=12 m=21
